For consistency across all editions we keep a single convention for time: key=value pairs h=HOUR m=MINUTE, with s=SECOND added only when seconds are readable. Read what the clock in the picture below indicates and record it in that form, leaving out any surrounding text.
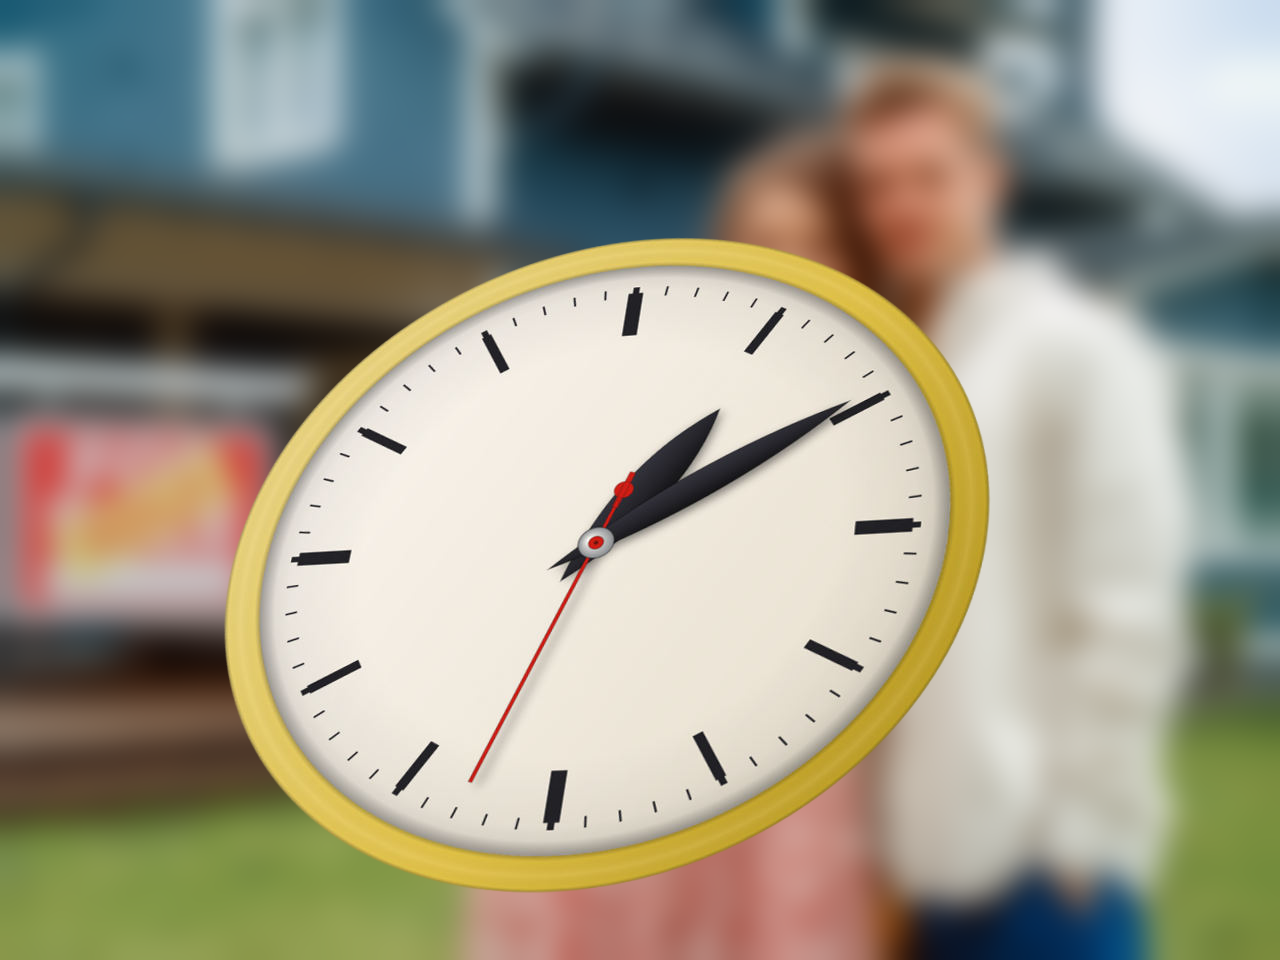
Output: h=1 m=9 s=33
